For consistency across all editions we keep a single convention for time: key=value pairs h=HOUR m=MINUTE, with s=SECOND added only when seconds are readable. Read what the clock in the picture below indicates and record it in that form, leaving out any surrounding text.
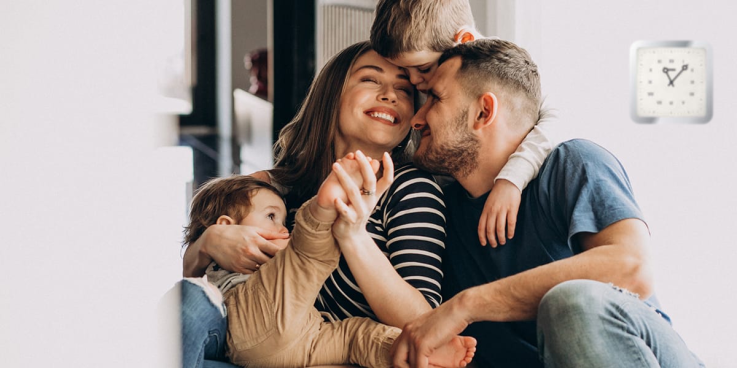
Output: h=11 m=7
